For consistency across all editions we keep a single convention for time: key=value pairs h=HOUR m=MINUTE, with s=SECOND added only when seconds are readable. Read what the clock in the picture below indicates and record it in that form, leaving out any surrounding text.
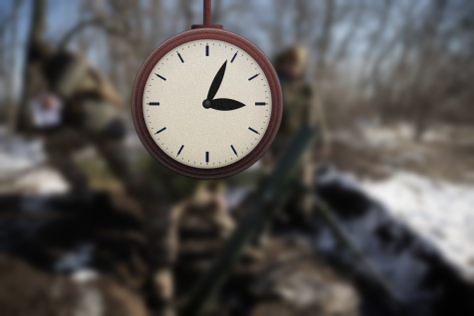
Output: h=3 m=4
